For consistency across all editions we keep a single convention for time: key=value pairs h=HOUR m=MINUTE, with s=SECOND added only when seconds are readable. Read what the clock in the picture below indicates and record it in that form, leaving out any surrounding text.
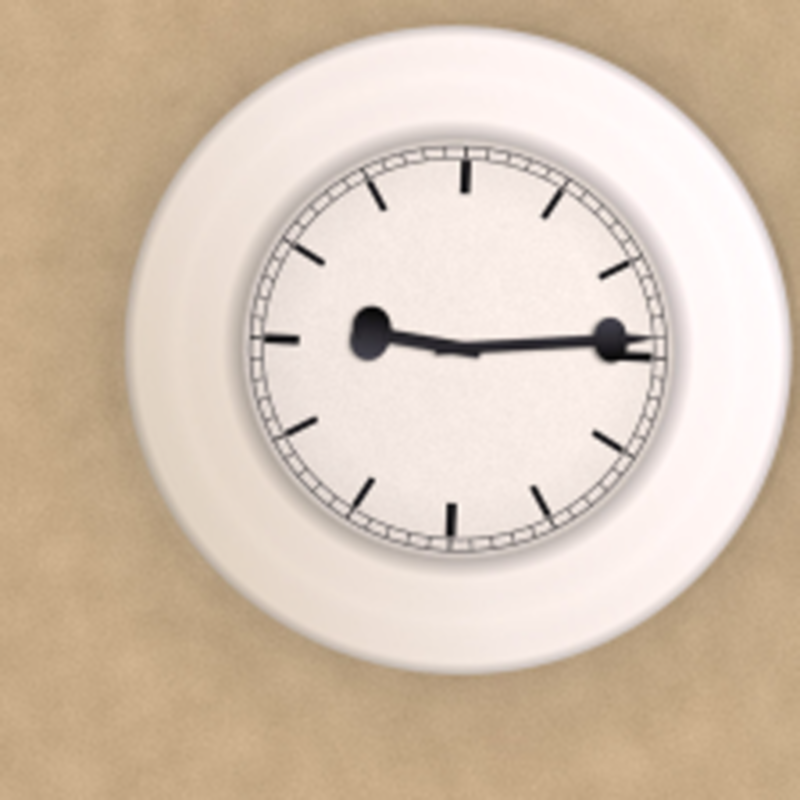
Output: h=9 m=14
